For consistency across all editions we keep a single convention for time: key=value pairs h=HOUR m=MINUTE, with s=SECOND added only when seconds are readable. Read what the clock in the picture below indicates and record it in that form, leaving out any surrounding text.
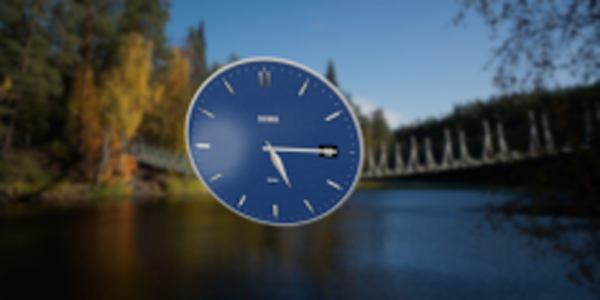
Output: h=5 m=15
